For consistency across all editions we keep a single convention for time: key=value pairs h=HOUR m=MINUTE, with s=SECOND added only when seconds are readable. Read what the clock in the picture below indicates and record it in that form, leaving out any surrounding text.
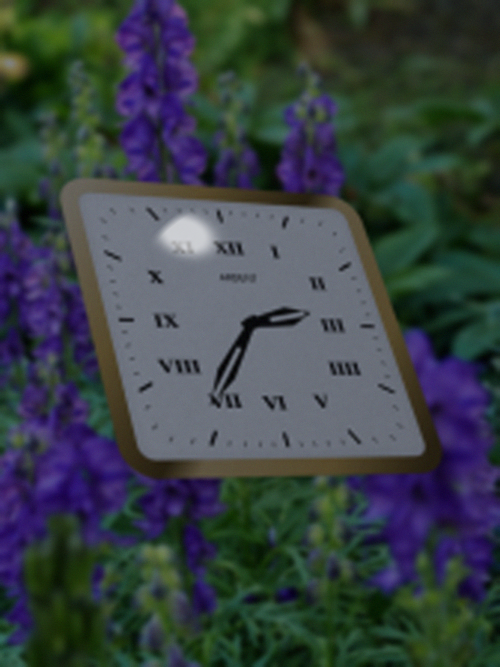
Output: h=2 m=36
